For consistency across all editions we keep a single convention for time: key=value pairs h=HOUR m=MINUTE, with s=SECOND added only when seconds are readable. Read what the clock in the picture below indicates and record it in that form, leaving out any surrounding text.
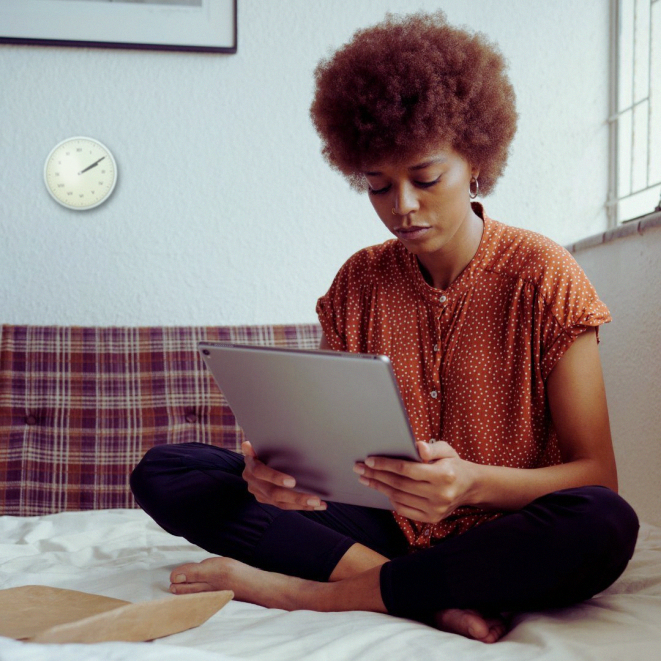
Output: h=2 m=10
